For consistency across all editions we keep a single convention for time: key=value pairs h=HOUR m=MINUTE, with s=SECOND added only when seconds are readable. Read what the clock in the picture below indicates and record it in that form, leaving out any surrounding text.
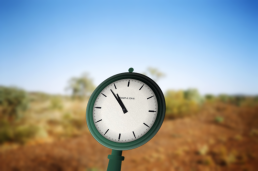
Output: h=10 m=53
